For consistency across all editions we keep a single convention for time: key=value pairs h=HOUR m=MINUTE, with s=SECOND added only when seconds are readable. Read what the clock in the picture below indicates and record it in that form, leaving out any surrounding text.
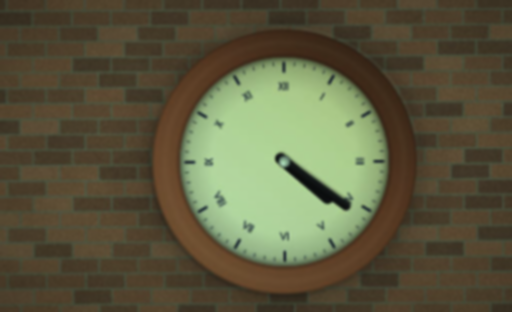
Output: h=4 m=21
